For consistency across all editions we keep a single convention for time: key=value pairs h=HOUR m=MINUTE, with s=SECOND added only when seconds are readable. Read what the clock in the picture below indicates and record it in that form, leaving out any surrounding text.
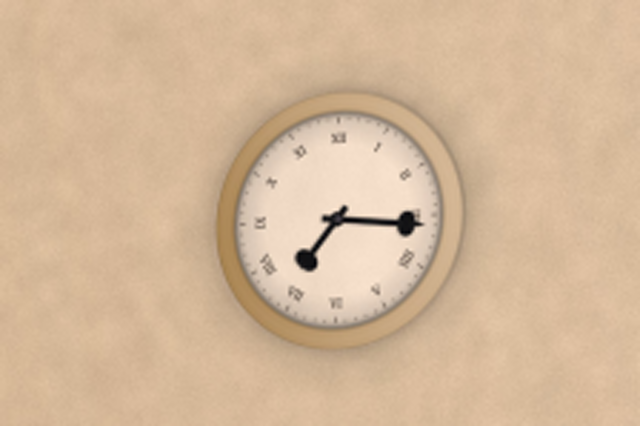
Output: h=7 m=16
